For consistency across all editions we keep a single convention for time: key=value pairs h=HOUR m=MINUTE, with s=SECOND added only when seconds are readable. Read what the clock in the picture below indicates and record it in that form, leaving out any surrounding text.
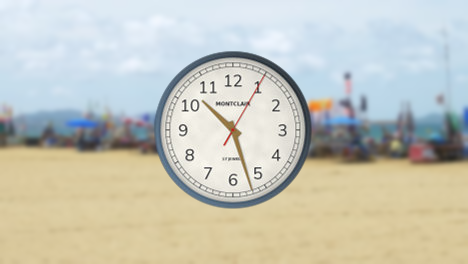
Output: h=10 m=27 s=5
